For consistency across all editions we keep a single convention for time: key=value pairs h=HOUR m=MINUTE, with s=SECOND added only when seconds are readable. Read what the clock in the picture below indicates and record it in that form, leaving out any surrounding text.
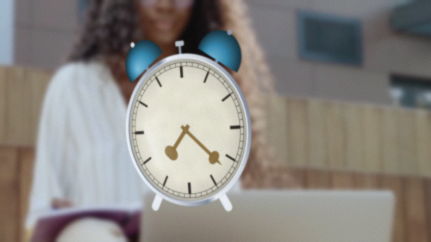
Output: h=7 m=22
